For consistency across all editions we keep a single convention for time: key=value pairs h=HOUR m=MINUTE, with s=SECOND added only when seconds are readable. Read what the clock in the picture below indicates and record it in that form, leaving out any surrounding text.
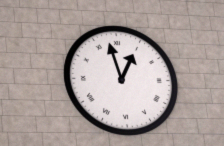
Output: h=12 m=58
